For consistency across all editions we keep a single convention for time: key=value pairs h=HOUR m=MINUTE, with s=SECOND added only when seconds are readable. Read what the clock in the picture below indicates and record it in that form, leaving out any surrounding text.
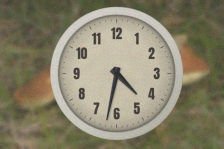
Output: h=4 m=32
